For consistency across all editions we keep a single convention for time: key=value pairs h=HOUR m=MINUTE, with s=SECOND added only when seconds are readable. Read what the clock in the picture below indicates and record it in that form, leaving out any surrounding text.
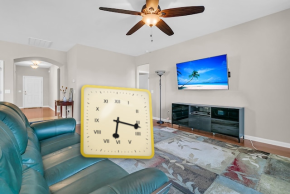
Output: h=6 m=17
